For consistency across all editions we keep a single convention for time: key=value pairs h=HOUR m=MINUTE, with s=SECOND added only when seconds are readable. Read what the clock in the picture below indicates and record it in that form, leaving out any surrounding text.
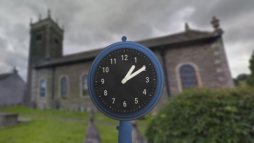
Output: h=1 m=10
